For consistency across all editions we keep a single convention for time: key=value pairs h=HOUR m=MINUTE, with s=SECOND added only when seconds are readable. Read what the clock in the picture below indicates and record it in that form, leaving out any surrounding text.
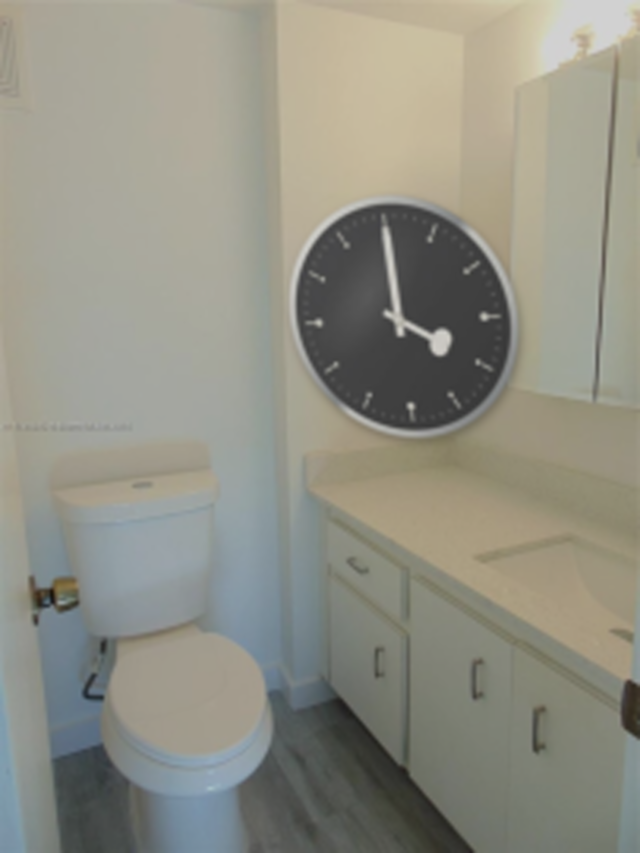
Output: h=4 m=0
